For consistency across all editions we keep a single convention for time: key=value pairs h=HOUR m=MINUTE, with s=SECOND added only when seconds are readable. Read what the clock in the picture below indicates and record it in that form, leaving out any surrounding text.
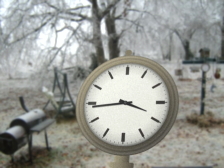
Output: h=3 m=44
